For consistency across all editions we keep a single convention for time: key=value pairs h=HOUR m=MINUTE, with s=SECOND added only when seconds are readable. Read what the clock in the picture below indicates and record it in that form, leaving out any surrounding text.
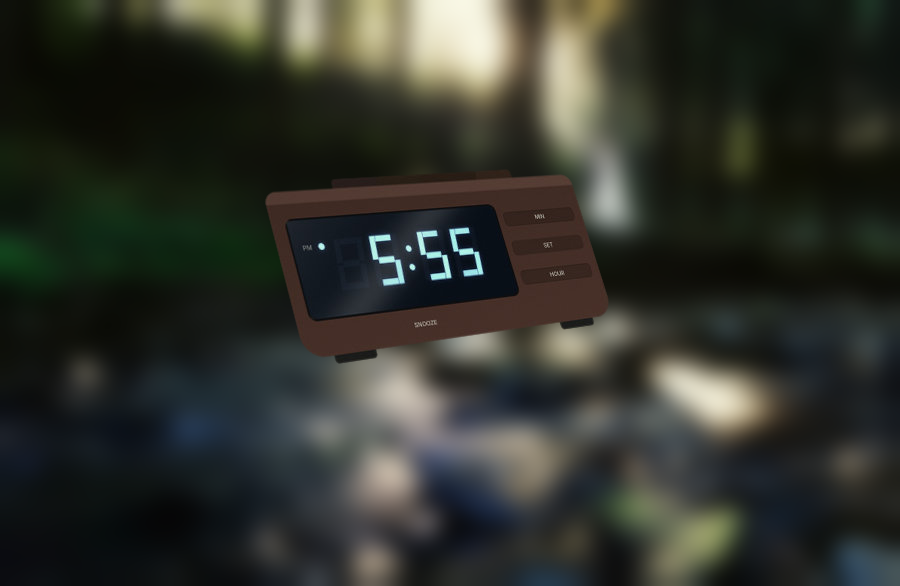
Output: h=5 m=55
